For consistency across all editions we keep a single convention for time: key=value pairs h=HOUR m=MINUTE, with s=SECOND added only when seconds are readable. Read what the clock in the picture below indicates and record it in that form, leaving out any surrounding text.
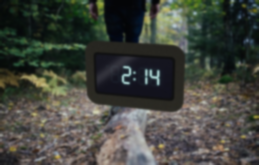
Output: h=2 m=14
